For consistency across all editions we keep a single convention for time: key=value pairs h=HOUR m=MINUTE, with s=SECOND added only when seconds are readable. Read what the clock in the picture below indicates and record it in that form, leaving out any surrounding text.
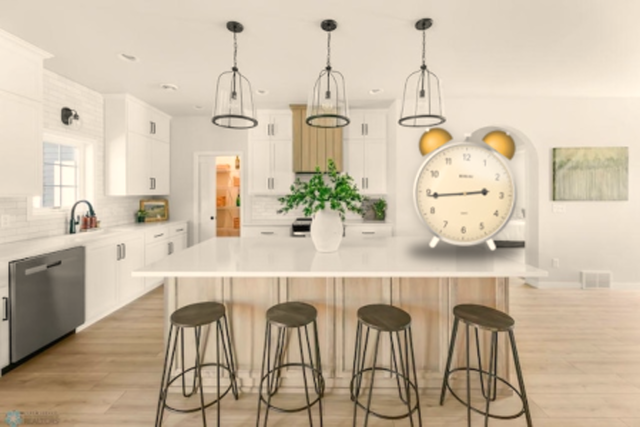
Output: h=2 m=44
